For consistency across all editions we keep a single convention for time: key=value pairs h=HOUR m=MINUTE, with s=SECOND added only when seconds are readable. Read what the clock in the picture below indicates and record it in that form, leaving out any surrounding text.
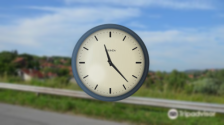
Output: h=11 m=23
